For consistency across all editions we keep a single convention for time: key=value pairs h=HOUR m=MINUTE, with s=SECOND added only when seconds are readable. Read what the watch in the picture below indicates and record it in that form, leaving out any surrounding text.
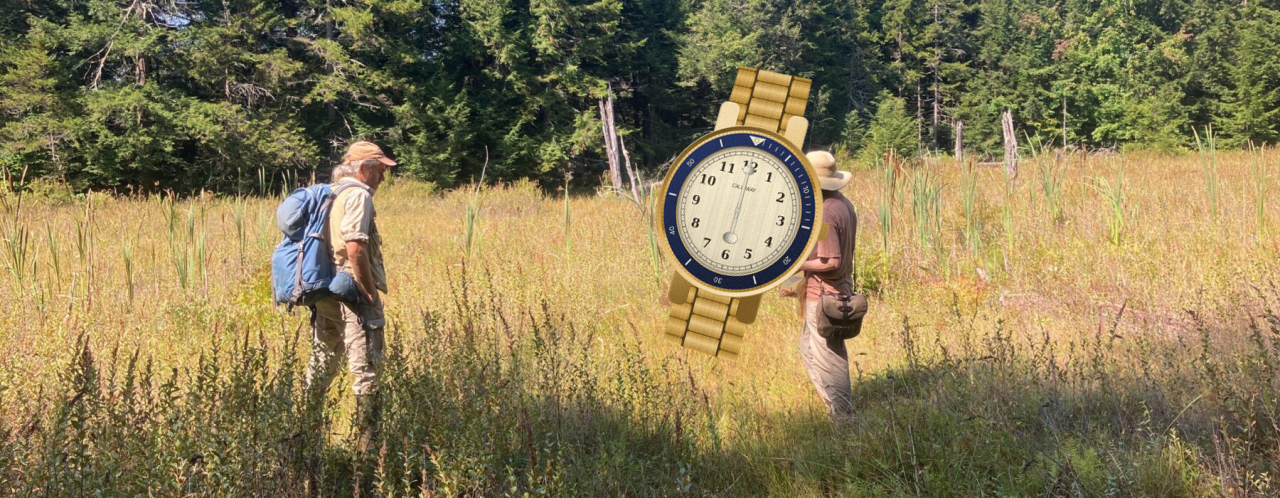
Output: h=6 m=0
